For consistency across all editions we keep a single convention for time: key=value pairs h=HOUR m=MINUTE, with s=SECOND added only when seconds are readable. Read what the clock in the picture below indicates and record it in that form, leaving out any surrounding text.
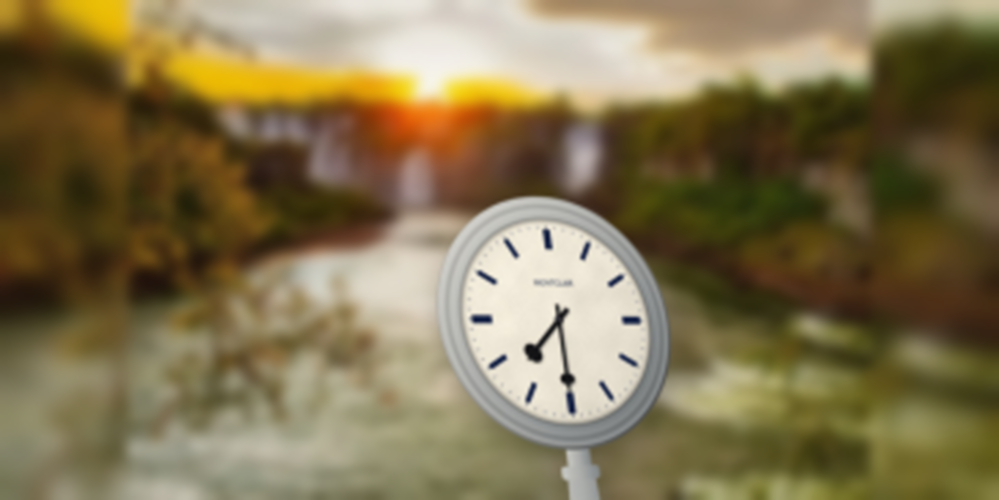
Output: h=7 m=30
